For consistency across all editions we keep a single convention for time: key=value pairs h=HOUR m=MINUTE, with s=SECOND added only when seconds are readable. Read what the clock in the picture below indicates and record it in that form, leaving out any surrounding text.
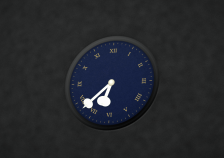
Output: h=6 m=38
